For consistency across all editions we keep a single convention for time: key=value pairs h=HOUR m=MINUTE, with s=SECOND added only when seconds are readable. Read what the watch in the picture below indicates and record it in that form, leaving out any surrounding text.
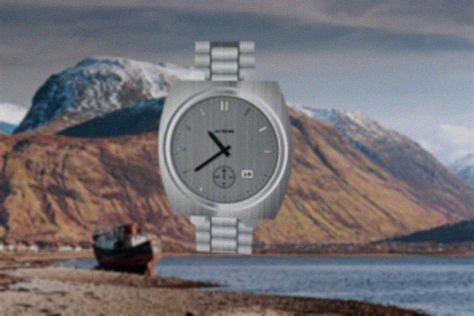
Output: h=10 m=39
